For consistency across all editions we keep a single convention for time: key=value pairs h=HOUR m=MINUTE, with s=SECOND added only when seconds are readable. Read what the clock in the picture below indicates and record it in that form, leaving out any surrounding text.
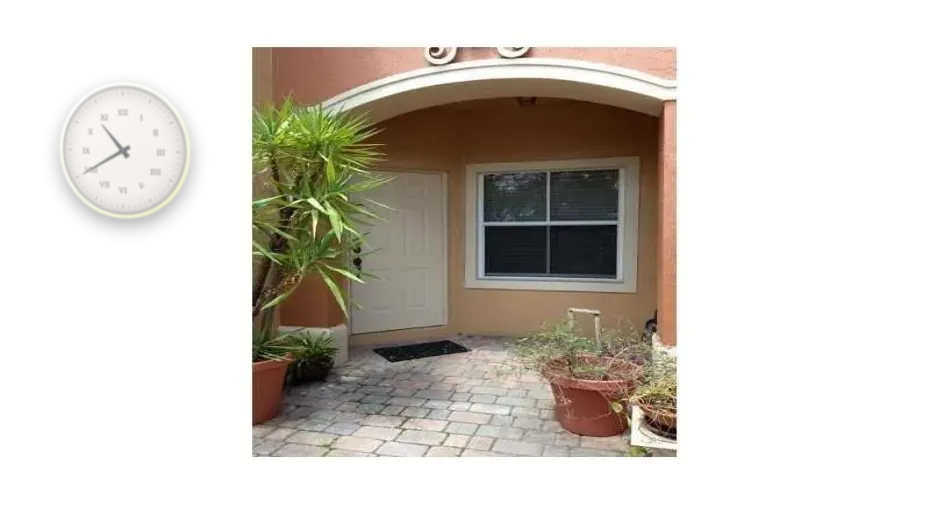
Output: h=10 m=40
